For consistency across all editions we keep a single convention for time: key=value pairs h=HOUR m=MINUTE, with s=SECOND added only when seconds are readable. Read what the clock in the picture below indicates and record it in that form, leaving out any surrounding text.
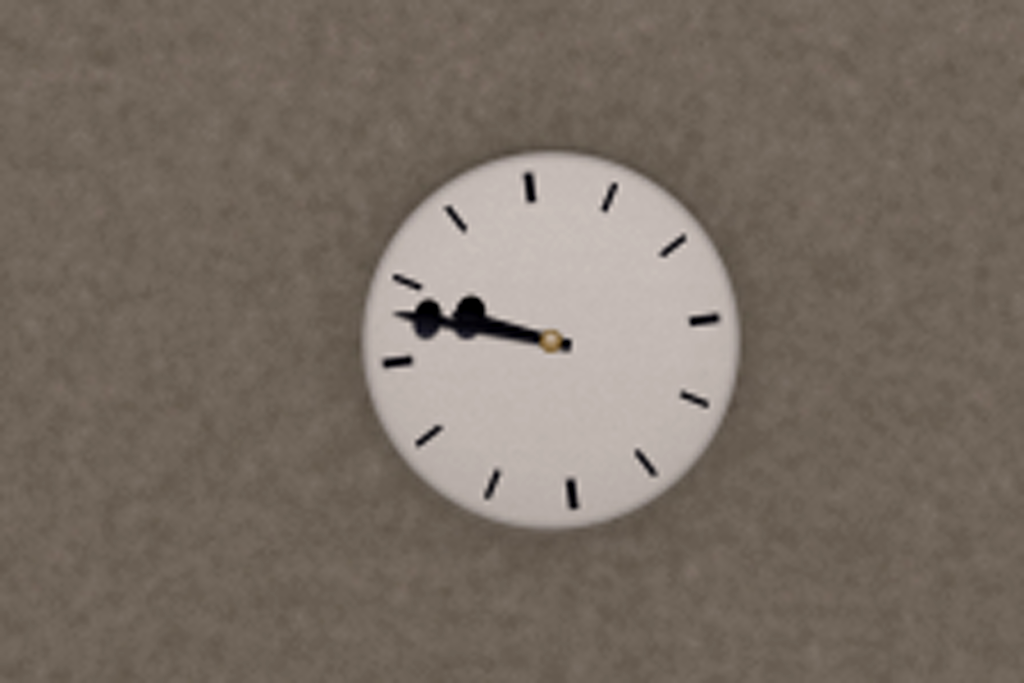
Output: h=9 m=48
